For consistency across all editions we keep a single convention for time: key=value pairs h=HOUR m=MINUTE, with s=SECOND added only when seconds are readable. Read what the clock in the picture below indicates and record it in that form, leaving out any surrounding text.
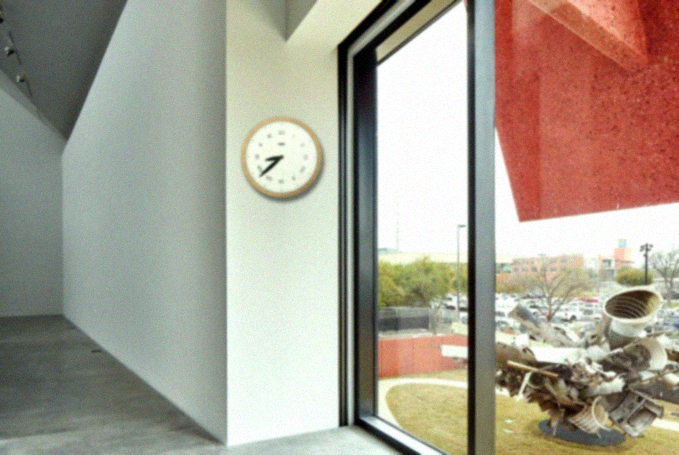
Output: h=8 m=38
